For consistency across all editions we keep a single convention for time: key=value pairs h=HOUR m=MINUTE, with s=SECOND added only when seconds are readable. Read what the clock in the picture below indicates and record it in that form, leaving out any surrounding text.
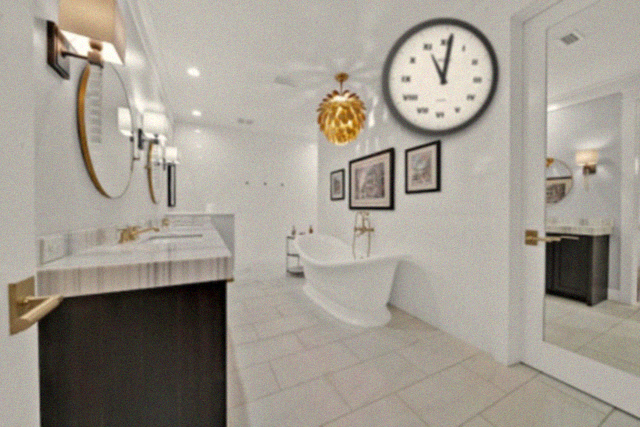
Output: h=11 m=1
